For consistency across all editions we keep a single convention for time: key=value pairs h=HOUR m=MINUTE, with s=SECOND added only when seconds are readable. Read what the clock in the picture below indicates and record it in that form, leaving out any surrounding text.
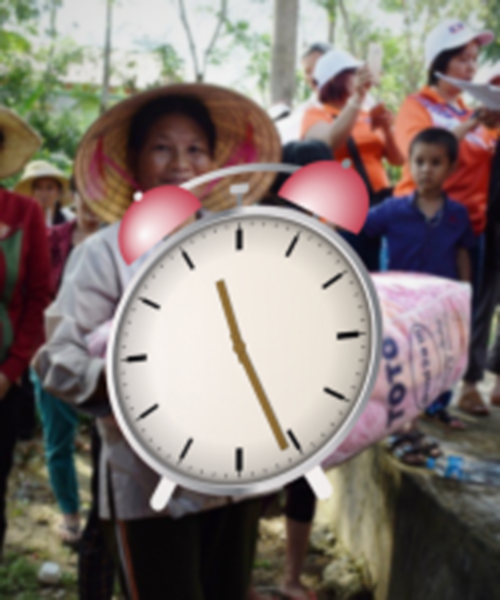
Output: h=11 m=26
